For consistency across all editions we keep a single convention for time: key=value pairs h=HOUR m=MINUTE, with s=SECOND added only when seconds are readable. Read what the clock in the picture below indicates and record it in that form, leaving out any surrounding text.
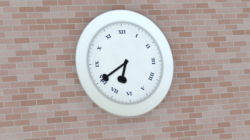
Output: h=6 m=40
